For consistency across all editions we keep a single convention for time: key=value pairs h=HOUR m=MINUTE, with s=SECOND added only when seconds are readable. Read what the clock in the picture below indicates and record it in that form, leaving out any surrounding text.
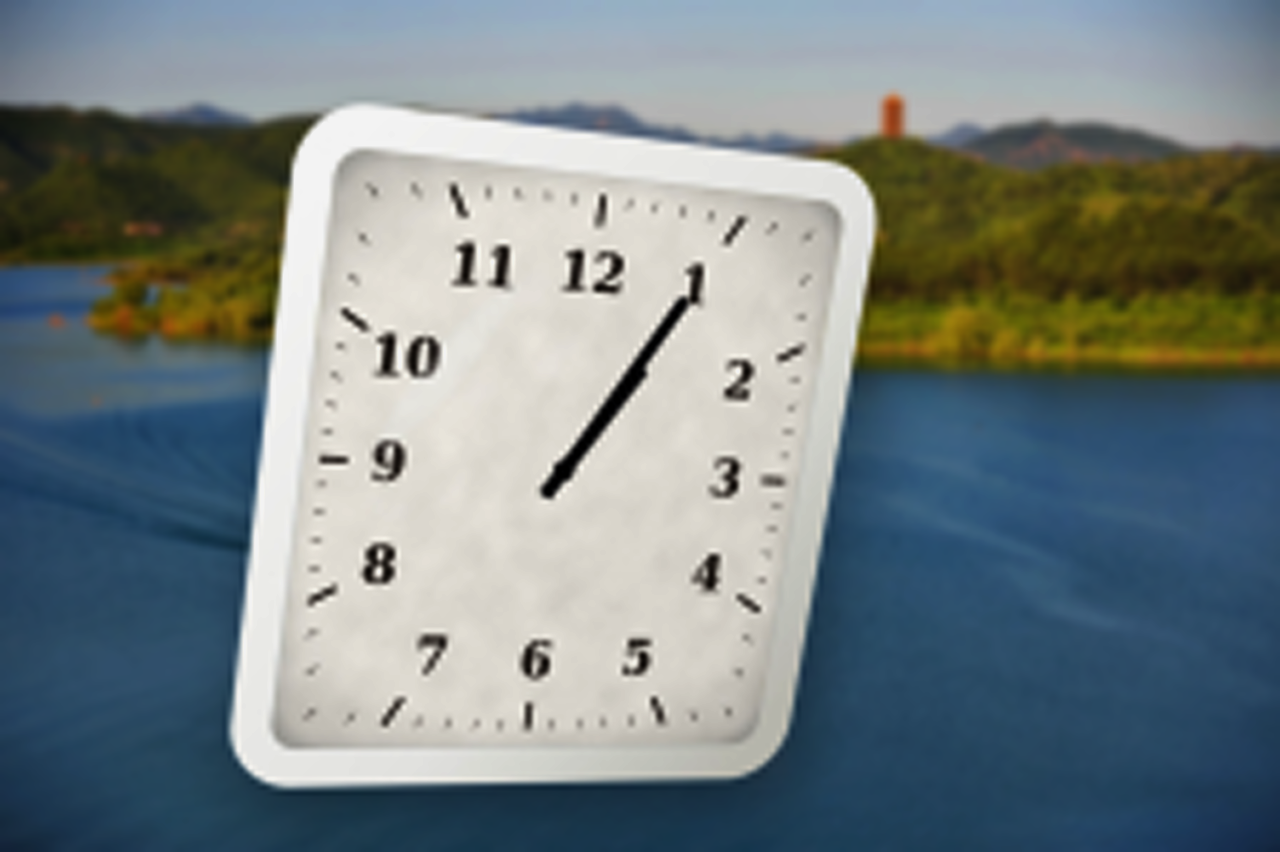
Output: h=1 m=5
